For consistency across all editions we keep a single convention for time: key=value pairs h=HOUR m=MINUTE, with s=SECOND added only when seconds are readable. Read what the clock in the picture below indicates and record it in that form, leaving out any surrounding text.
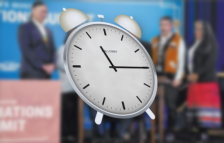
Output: h=11 m=15
